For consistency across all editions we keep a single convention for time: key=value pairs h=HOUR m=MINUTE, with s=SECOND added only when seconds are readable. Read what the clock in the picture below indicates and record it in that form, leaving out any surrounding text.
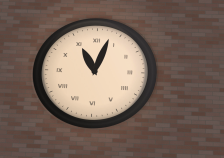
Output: h=11 m=3
